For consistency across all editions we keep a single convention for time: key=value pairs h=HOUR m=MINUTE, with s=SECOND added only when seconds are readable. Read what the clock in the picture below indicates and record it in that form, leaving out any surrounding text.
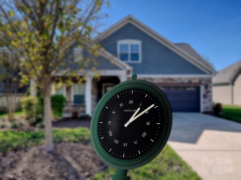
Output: h=1 m=9
